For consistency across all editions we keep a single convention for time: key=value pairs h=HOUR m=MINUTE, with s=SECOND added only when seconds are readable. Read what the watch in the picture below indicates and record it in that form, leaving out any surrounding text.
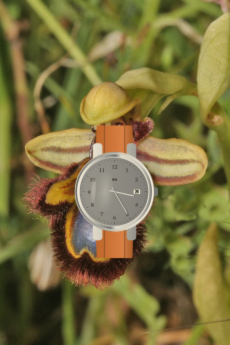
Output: h=3 m=25
